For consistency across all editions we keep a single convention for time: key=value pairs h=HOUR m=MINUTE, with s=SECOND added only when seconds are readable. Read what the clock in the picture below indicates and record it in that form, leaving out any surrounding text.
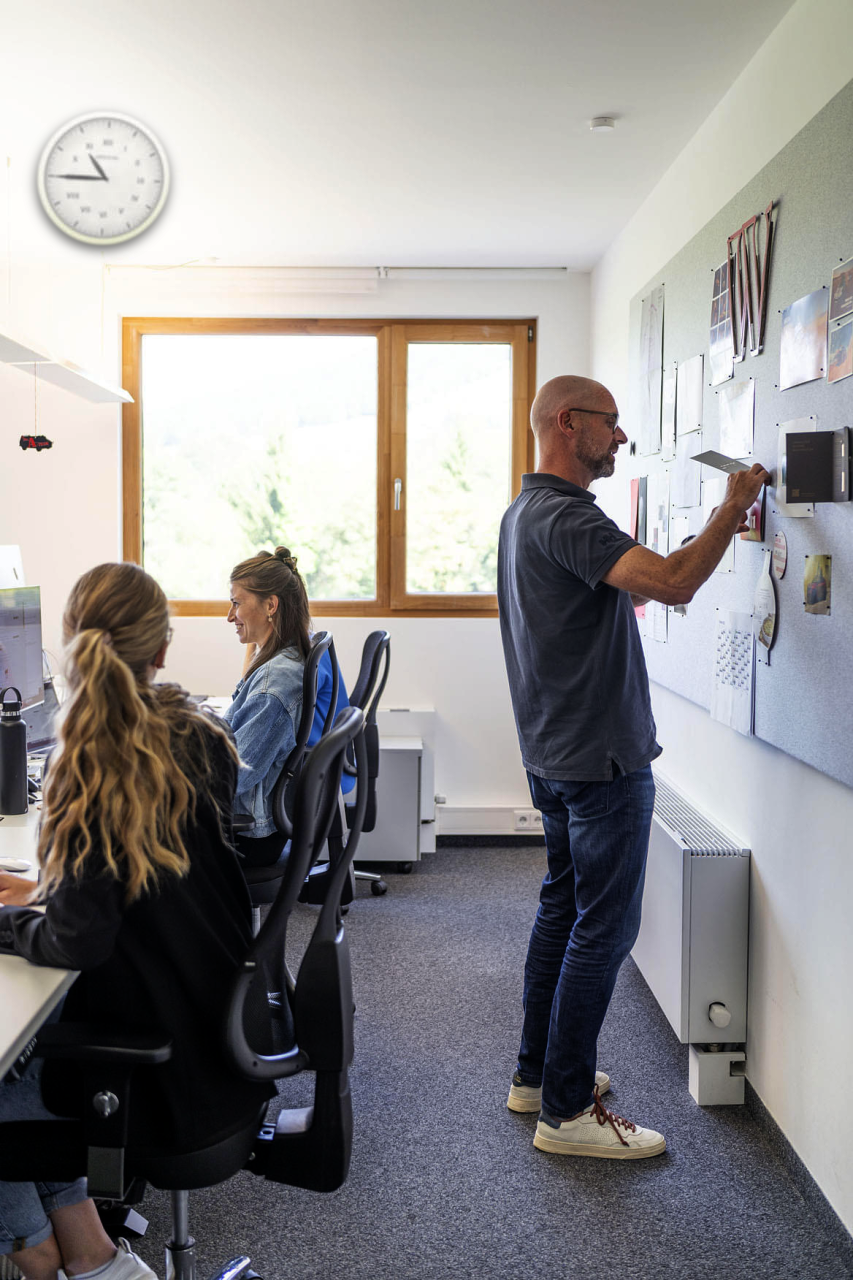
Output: h=10 m=45
